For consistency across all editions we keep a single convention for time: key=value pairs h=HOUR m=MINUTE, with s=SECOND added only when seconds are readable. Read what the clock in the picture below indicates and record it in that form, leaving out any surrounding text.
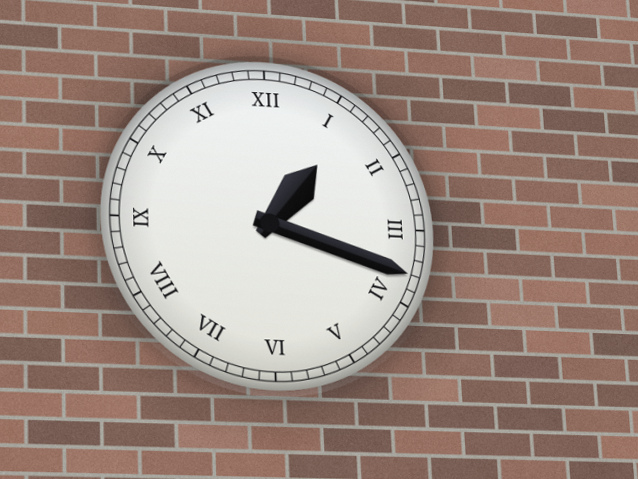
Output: h=1 m=18
